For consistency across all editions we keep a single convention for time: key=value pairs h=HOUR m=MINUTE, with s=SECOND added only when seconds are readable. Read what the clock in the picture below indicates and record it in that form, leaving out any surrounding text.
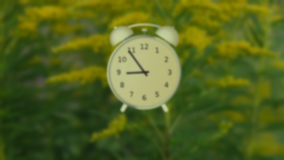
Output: h=8 m=54
